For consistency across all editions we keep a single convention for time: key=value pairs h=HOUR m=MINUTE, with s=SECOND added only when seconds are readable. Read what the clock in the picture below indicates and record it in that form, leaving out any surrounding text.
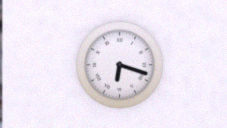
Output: h=6 m=18
